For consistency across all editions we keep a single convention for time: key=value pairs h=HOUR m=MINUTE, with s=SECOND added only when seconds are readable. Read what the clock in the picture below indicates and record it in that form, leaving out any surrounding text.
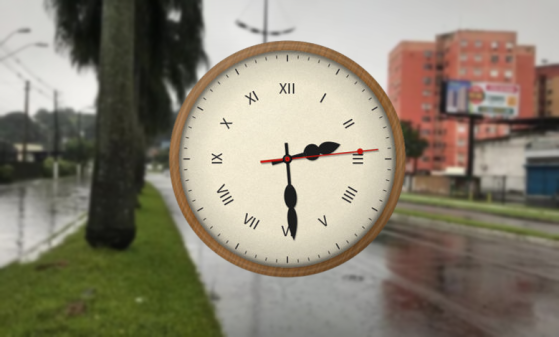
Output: h=2 m=29 s=14
